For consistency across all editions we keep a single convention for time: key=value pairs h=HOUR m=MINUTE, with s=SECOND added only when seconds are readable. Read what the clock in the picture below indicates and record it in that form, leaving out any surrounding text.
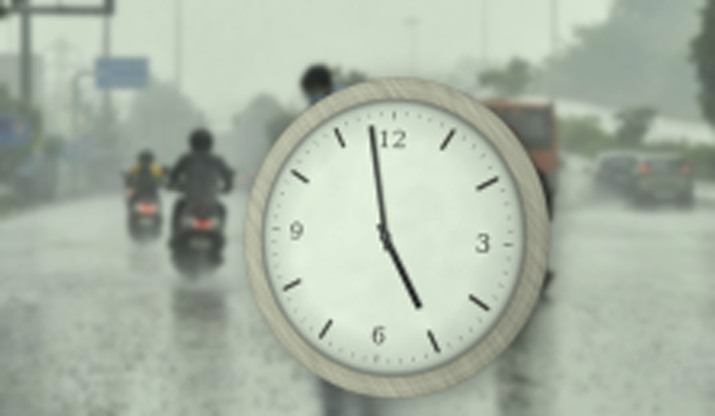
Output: h=4 m=58
